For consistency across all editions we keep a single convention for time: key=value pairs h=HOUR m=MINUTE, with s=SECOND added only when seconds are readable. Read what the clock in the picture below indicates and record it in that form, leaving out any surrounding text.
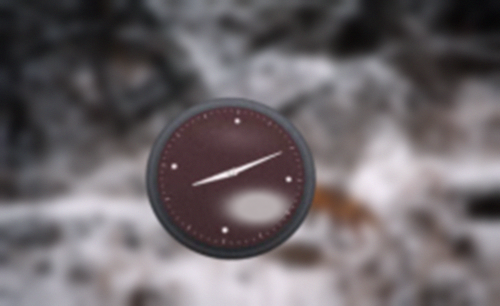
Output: h=8 m=10
